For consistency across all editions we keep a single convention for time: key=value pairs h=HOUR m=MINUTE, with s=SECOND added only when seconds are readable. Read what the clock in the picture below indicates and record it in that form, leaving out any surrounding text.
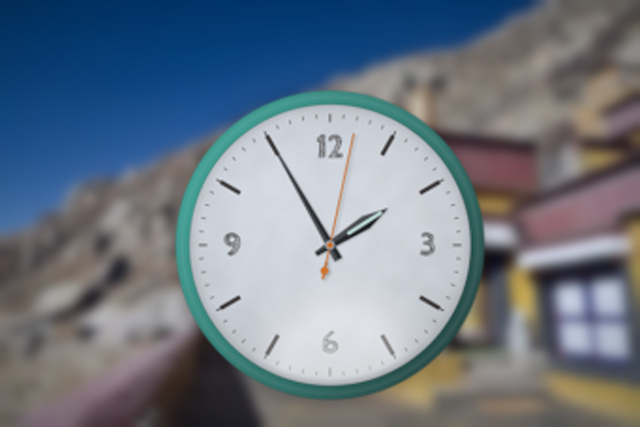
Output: h=1 m=55 s=2
